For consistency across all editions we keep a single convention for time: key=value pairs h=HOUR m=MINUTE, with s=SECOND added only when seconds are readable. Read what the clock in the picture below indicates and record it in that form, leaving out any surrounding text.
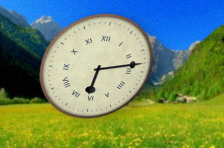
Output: h=6 m=13
